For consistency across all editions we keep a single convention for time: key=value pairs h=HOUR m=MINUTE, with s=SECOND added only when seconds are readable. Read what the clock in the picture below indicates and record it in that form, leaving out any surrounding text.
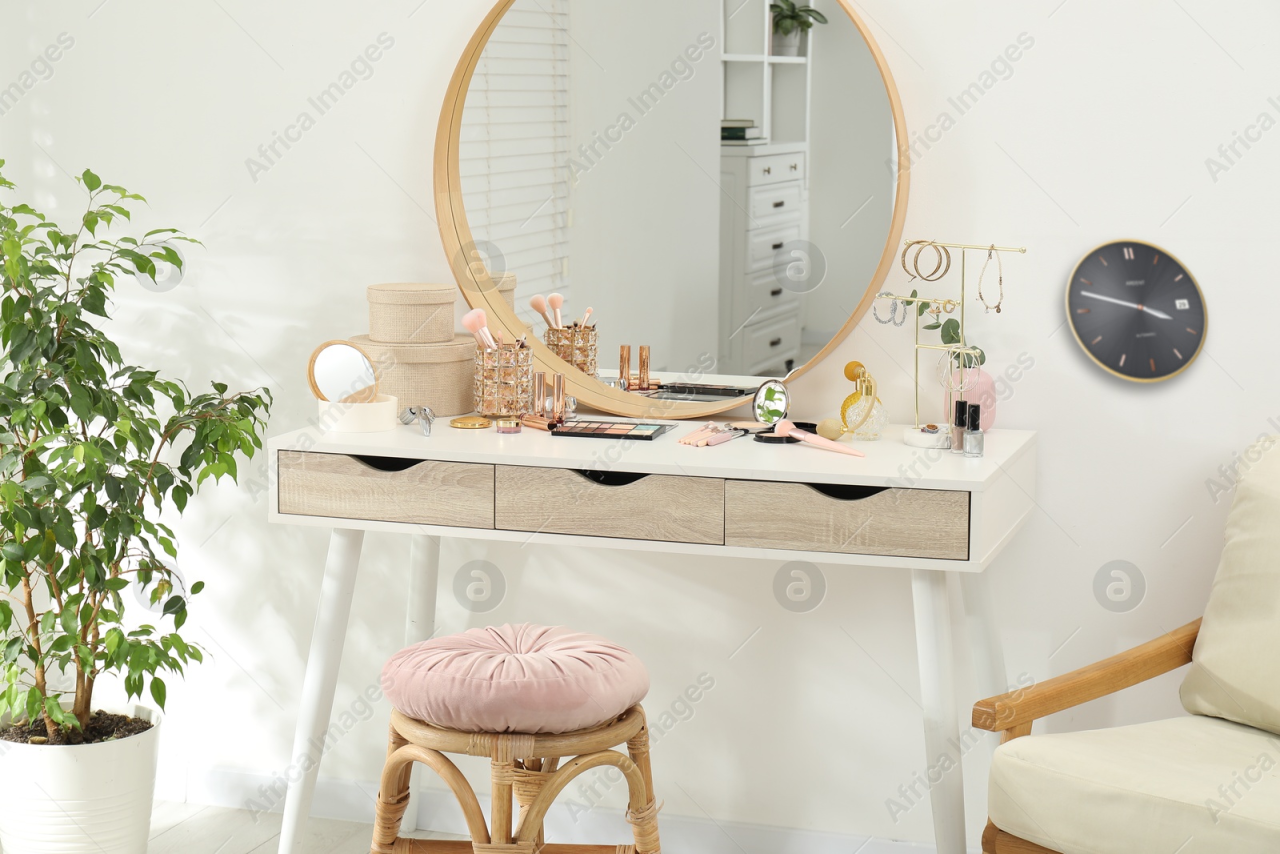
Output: h=3 m=48
